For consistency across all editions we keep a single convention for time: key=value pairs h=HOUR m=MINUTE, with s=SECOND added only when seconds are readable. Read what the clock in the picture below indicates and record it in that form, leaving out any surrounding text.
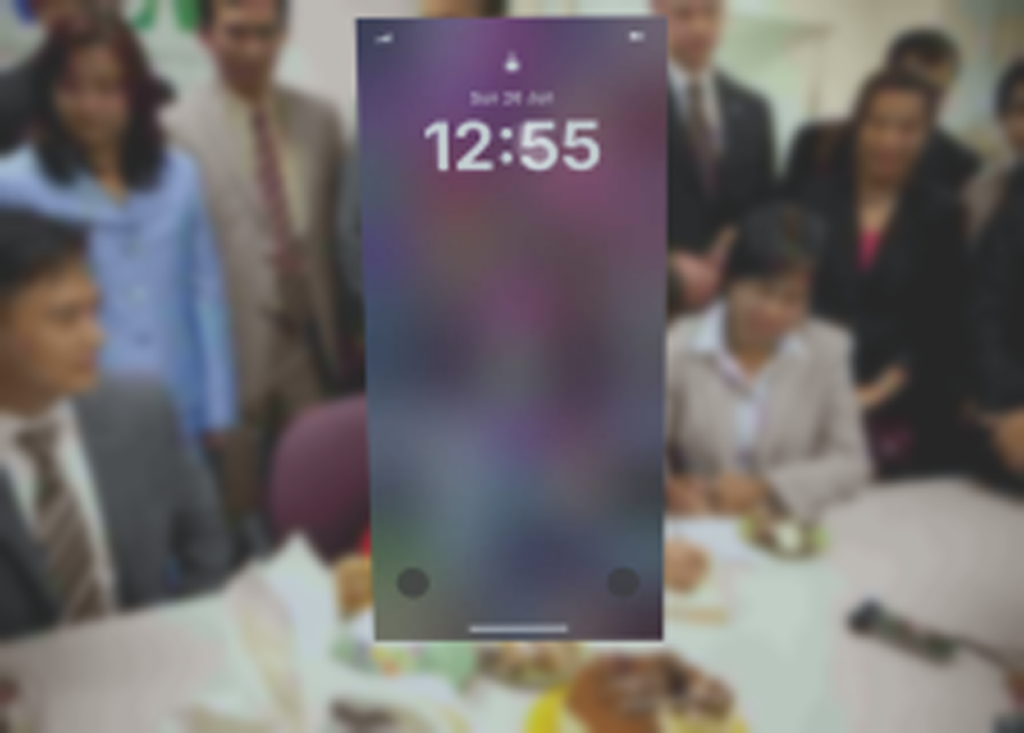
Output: h=12 m=55
